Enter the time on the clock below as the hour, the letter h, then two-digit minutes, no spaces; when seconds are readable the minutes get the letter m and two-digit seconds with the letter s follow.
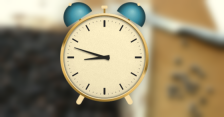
8h48
